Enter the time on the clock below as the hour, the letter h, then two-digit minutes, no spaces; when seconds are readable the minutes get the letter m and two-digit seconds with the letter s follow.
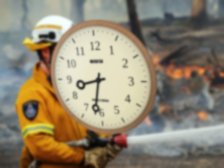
8h32
